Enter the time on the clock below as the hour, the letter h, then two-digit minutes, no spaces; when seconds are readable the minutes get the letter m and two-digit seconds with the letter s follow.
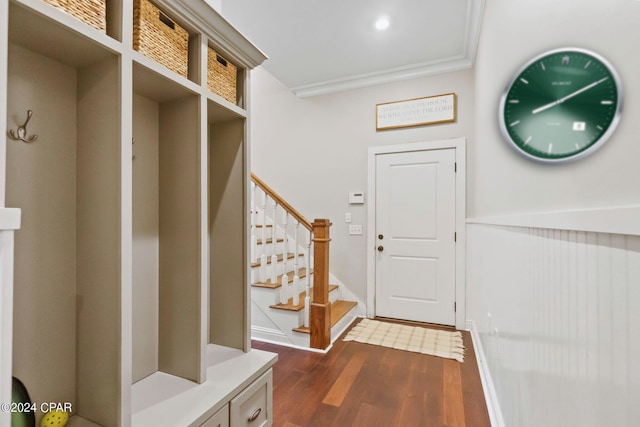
8h10
